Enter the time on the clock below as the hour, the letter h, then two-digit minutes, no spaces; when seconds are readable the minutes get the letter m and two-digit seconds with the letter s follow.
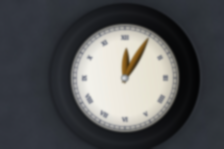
12h05
